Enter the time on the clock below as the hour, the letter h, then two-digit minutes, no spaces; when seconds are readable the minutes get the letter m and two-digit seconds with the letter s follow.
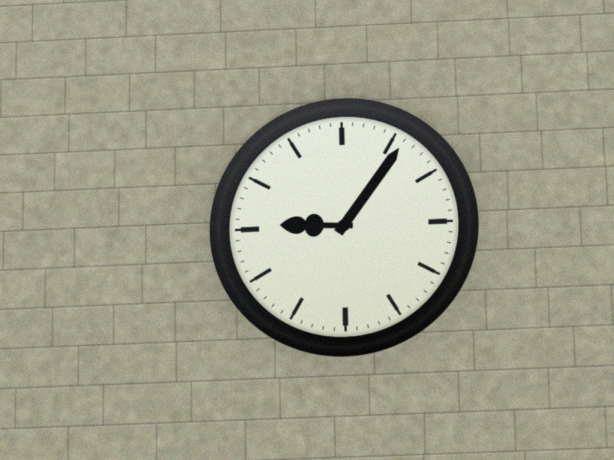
9h06
